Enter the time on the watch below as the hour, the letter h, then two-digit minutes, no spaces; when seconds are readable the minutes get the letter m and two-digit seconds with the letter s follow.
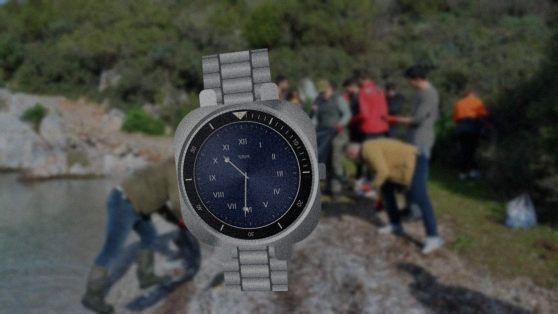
10h31
